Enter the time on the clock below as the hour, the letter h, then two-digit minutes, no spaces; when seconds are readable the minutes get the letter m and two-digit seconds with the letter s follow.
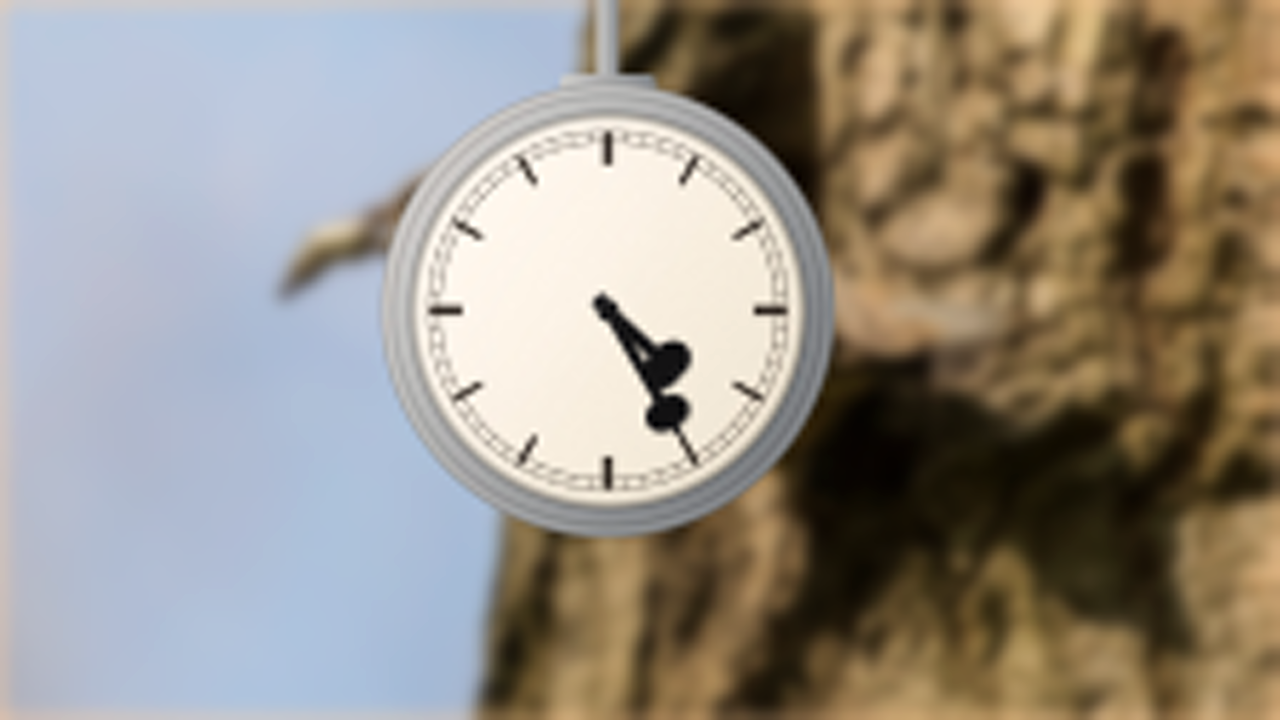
4h25
